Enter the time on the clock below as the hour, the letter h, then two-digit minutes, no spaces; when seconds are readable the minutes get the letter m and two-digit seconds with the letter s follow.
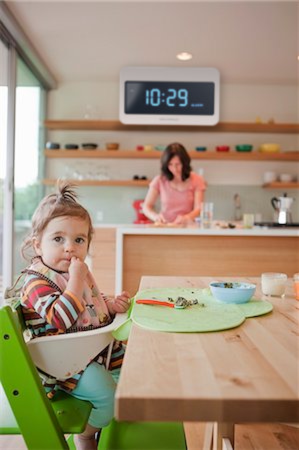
10h29
